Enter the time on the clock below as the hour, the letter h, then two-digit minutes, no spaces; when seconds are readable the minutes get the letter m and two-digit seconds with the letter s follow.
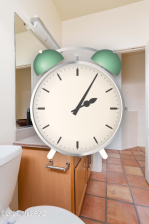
2h05
